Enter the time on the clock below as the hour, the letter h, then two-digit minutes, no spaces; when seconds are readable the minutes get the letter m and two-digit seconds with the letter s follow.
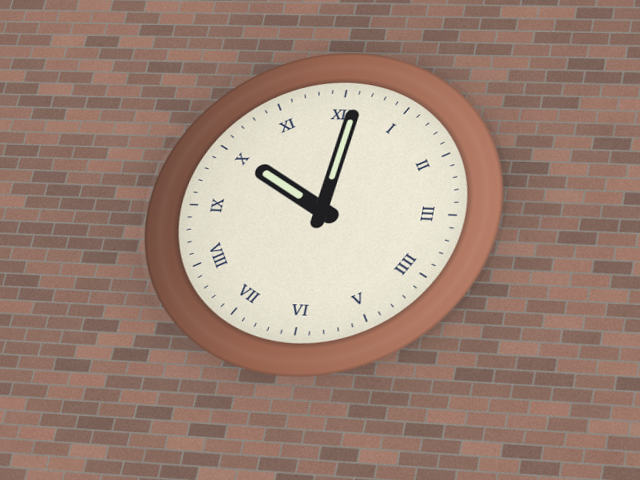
10h01
